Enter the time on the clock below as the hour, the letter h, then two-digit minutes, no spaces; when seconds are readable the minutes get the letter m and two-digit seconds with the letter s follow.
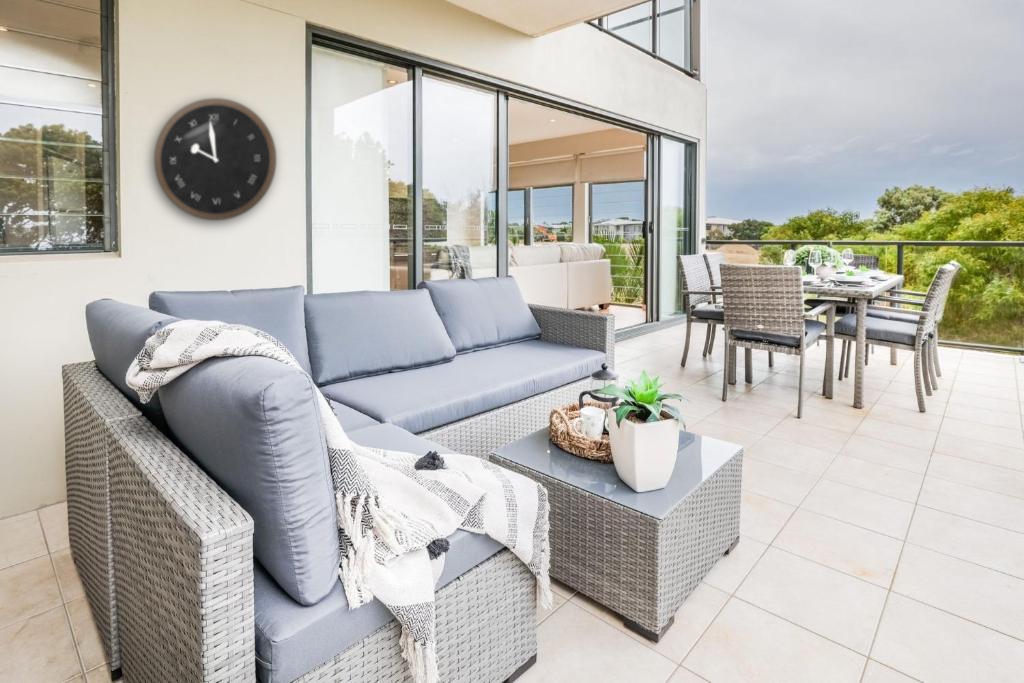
9h59
